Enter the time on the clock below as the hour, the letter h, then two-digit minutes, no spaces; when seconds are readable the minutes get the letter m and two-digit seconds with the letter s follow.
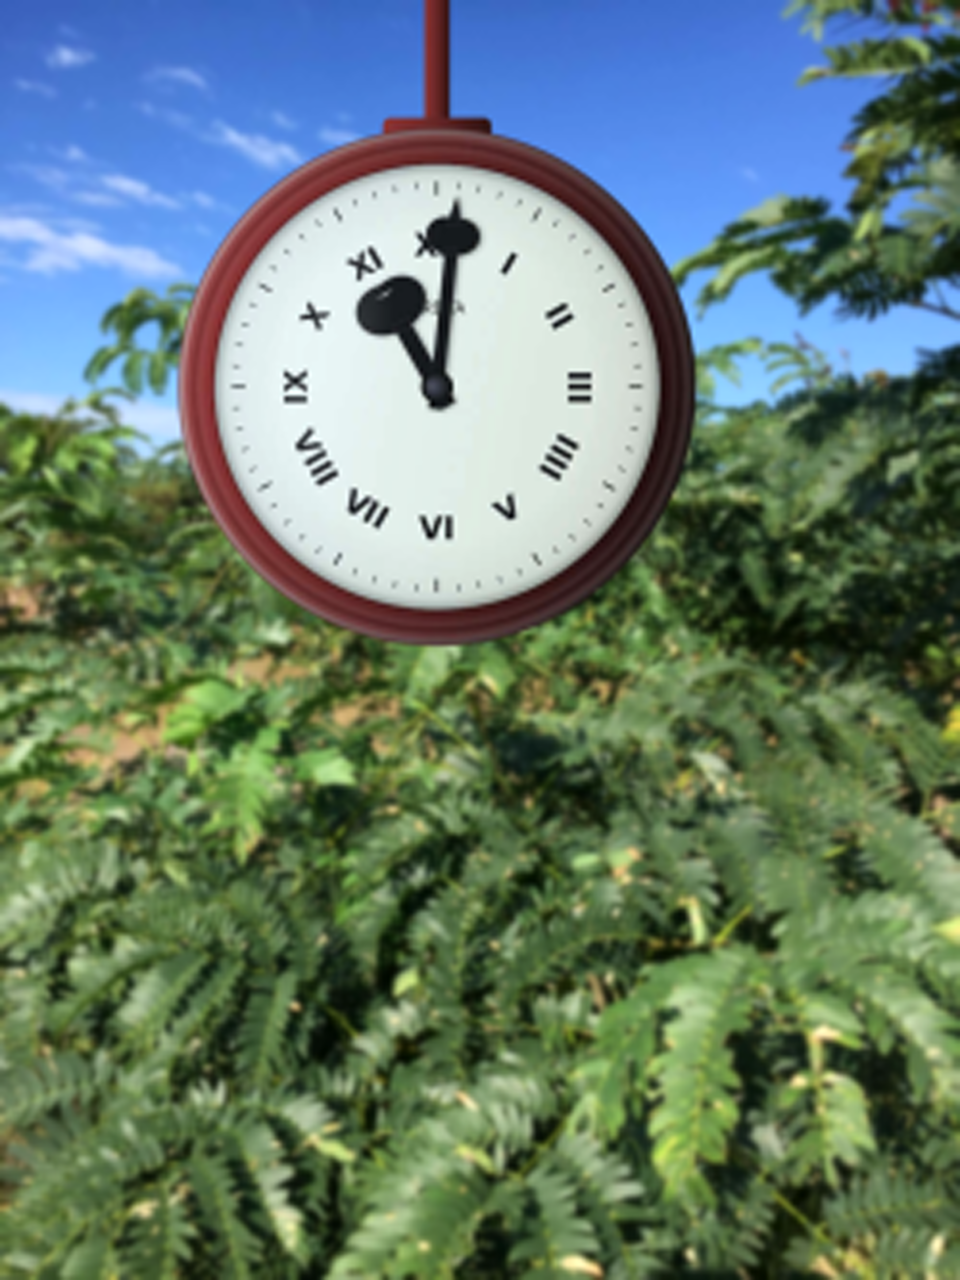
11h01
